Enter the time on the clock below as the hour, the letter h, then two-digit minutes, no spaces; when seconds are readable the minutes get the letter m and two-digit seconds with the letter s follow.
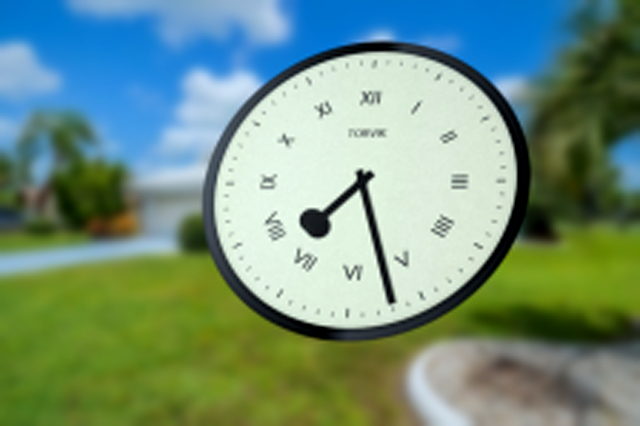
7h27
